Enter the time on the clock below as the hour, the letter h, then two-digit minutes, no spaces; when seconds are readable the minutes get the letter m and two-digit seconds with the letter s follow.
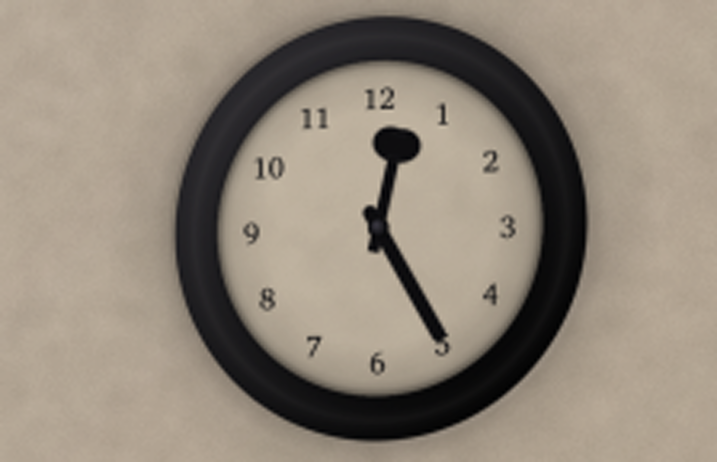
12h25
